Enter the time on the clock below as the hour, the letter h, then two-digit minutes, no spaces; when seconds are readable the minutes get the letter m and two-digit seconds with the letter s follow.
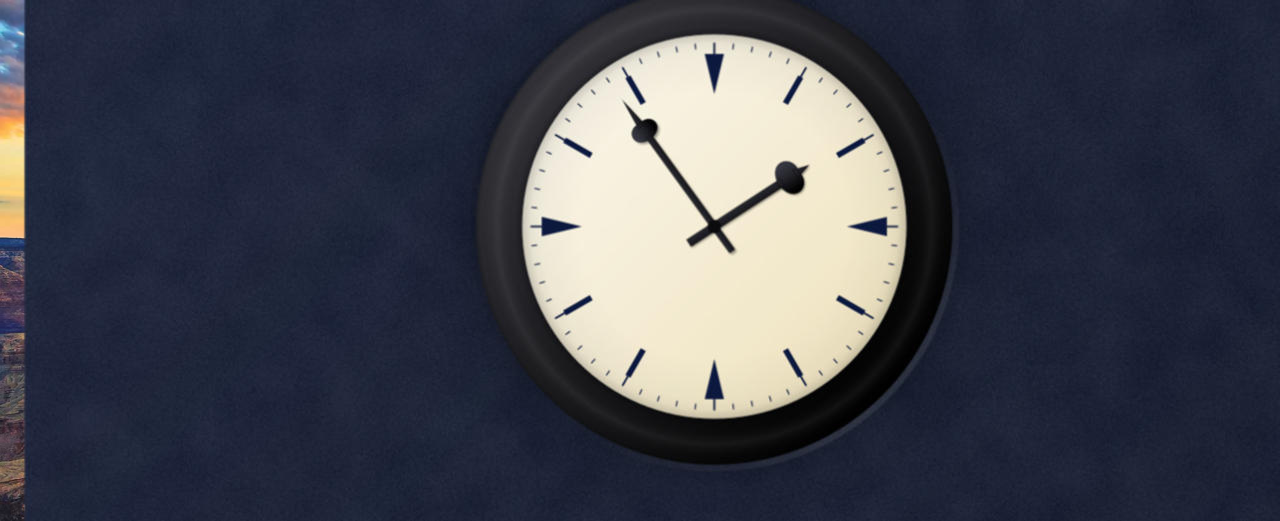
1h54
